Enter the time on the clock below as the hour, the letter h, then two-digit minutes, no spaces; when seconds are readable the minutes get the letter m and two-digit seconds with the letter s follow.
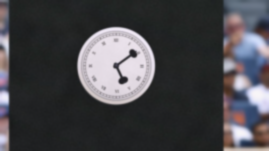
5h09
